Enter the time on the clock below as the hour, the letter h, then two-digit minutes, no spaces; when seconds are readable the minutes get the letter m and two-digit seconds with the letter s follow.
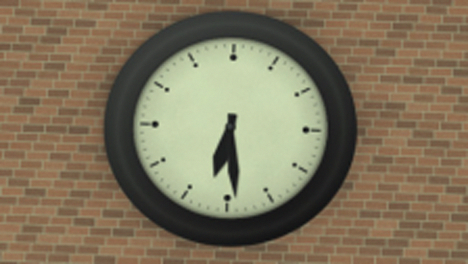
6h29
